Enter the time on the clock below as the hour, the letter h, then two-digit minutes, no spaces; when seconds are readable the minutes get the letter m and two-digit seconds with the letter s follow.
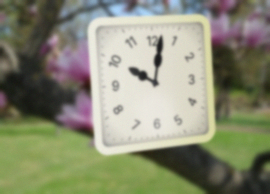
10h02
